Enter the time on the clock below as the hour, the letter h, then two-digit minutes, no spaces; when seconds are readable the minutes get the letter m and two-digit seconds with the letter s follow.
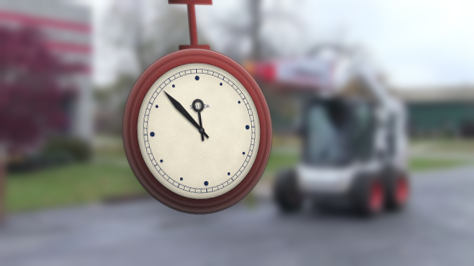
11h53
